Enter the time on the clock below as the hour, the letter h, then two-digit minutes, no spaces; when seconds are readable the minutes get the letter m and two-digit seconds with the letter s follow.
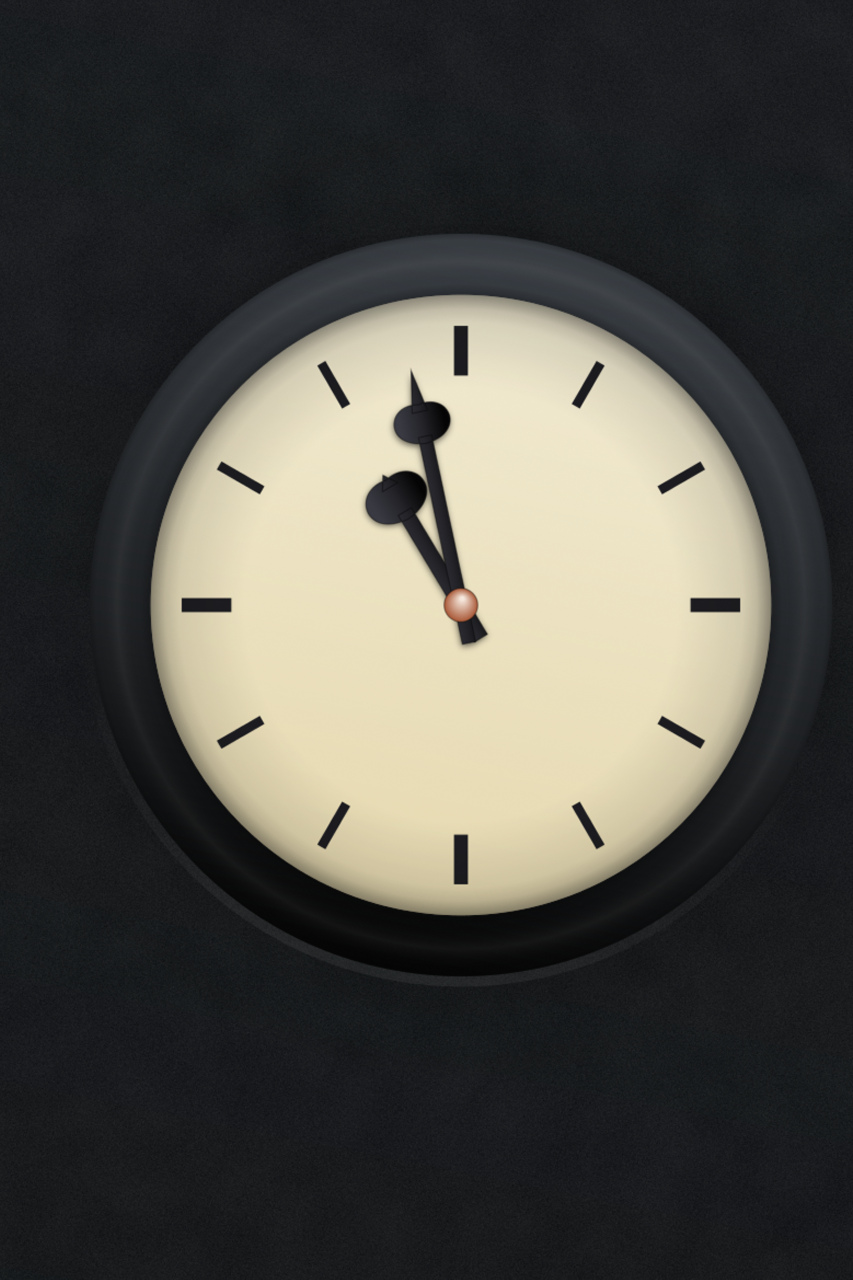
10h58
